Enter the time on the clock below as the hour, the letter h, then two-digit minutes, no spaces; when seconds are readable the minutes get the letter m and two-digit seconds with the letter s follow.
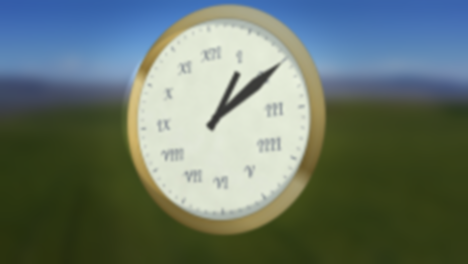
1h10
